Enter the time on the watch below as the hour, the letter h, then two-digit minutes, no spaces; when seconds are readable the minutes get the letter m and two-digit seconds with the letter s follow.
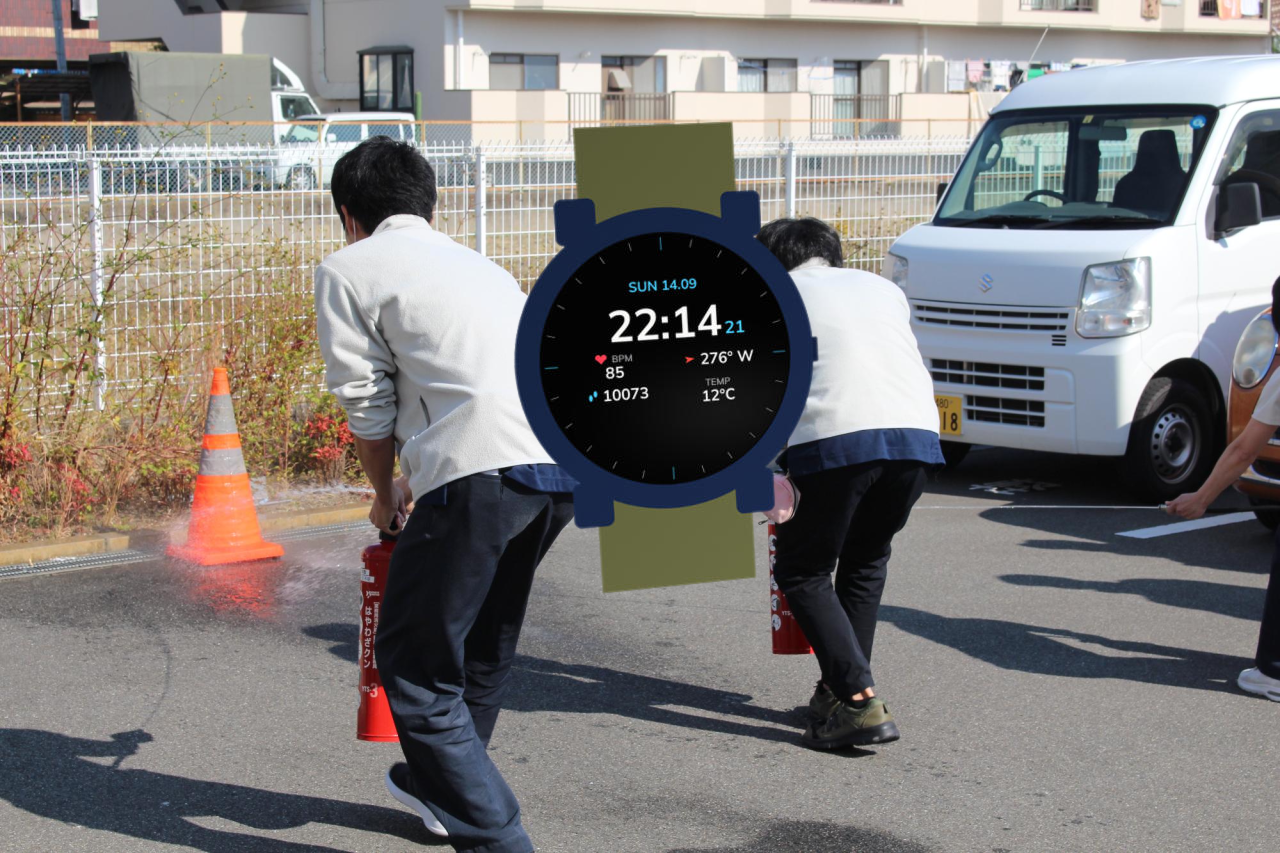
22h14m21s
